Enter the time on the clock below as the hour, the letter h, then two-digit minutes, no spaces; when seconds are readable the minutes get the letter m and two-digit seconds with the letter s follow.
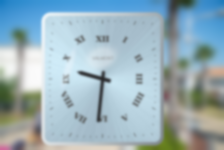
9h31
